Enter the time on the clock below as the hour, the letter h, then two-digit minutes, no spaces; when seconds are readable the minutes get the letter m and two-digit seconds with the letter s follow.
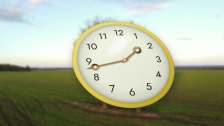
1h43
